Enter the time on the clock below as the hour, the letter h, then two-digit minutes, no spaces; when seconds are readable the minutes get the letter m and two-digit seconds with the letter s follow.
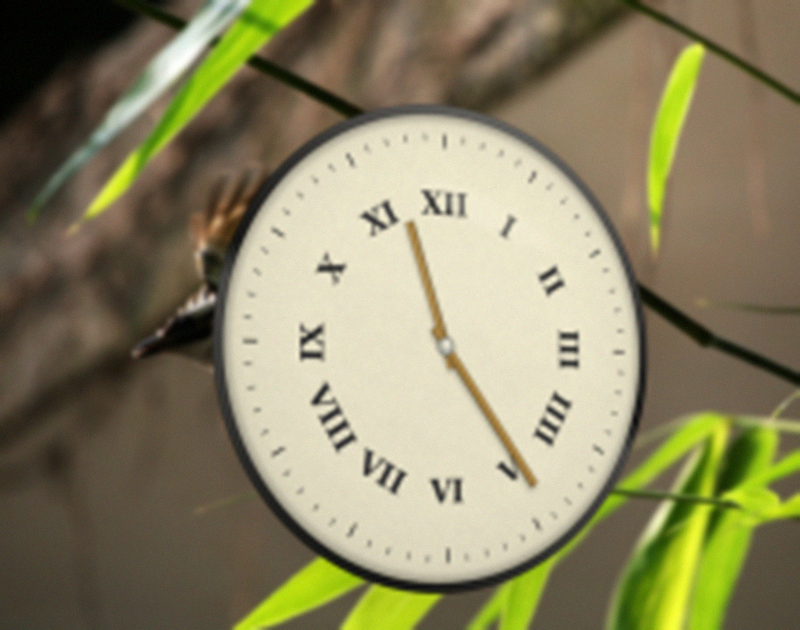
11h24
